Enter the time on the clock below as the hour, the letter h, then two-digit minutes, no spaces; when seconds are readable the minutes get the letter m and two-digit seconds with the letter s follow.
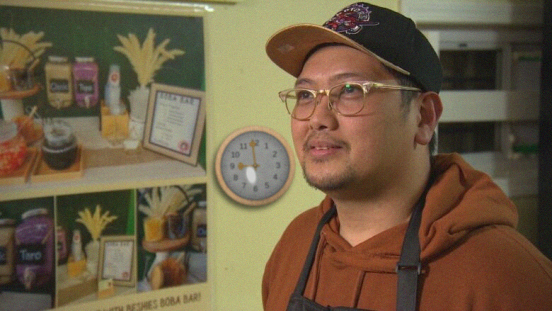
8h59
